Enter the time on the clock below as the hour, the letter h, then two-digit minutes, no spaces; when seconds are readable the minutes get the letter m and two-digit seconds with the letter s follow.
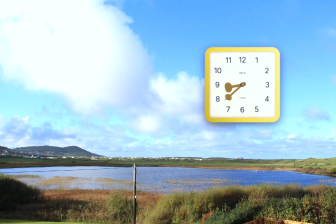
8h38
